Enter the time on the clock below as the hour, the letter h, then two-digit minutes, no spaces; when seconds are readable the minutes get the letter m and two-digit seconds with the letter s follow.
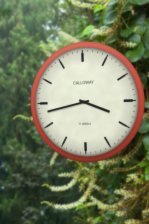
3h43
